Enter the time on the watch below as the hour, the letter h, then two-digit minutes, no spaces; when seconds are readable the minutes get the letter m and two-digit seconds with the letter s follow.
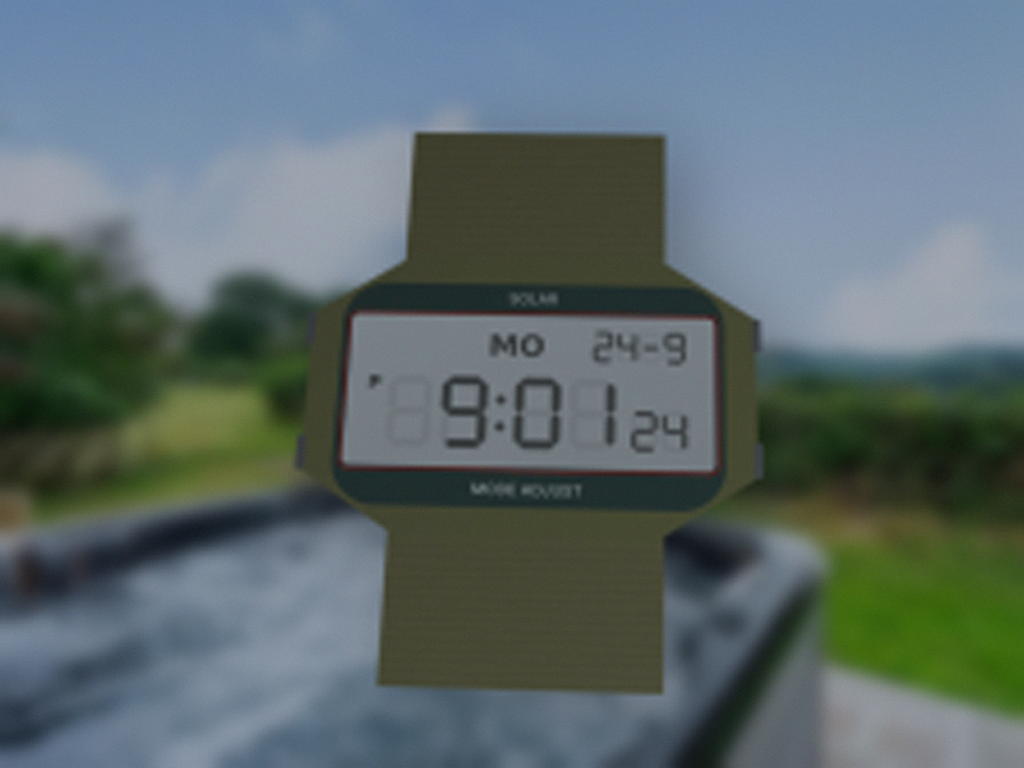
9h01m24s
